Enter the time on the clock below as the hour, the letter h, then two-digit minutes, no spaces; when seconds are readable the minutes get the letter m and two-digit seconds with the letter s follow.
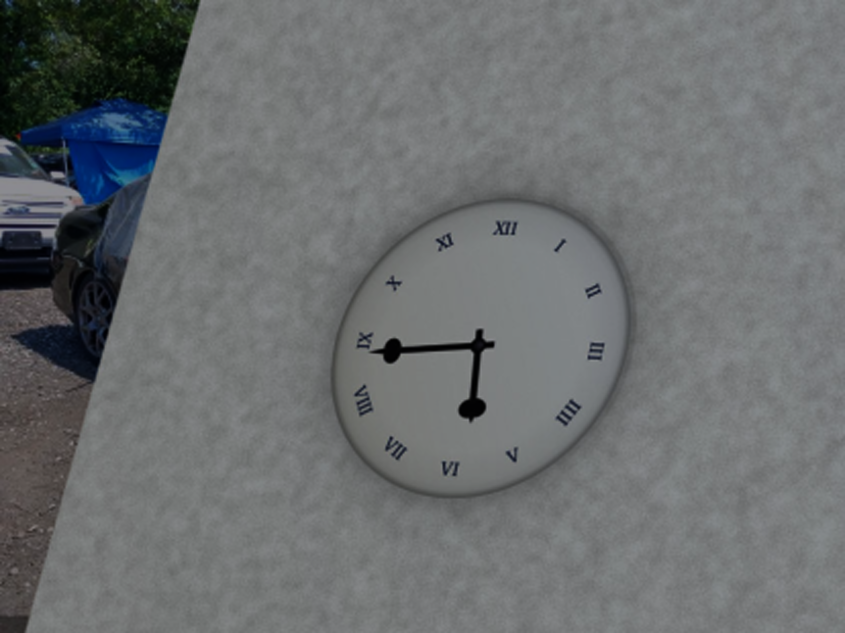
5h44
